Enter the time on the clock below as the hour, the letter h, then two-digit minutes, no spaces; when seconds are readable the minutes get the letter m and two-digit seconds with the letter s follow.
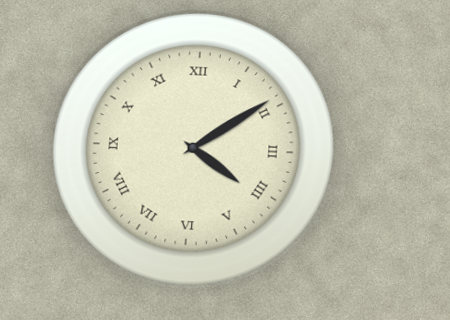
4h09
